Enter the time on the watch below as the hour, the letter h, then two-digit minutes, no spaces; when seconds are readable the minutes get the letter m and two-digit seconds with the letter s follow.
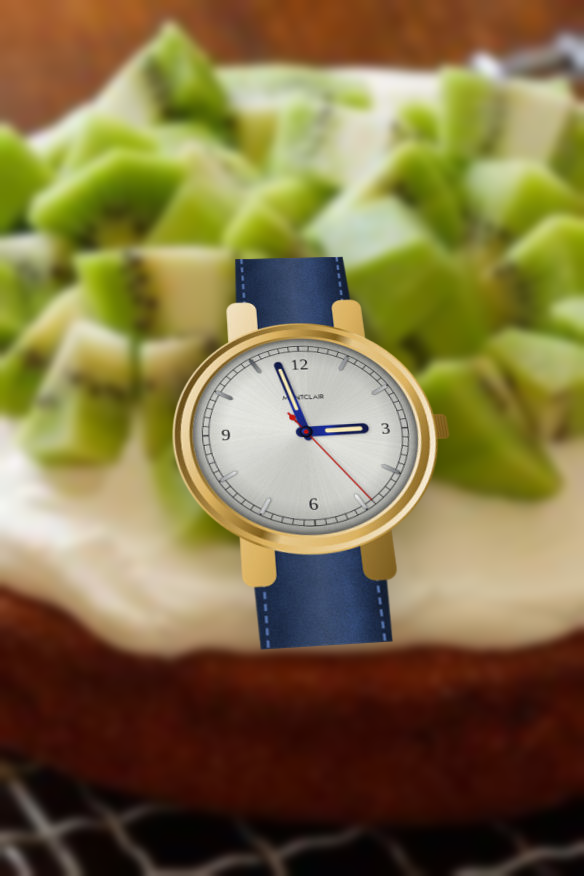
2h57m24s
